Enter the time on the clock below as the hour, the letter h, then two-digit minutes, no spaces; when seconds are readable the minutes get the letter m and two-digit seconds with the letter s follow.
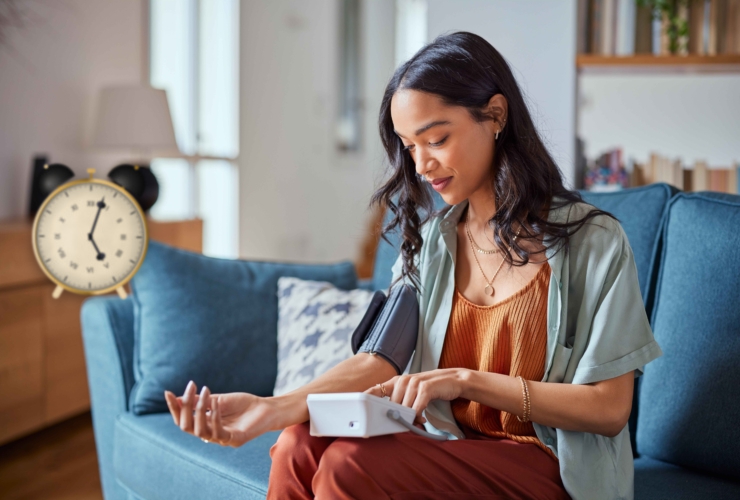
5h03
